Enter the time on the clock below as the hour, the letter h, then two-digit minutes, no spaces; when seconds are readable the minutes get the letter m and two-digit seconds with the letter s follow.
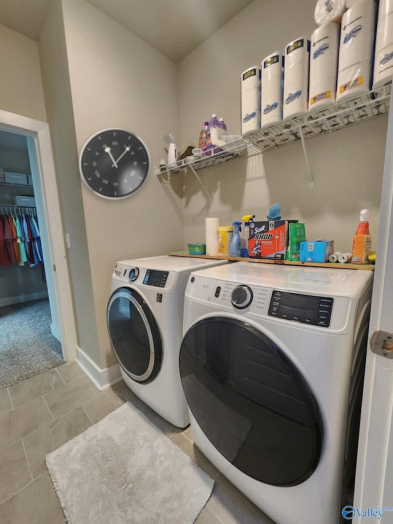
11h07
